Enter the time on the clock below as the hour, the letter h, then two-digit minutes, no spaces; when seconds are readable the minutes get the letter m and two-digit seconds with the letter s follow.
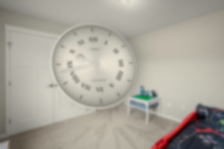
9h43
